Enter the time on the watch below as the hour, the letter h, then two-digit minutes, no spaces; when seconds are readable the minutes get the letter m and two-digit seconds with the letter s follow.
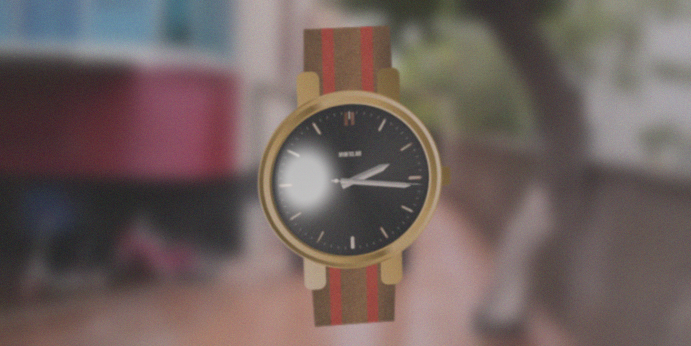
2h16m16s
